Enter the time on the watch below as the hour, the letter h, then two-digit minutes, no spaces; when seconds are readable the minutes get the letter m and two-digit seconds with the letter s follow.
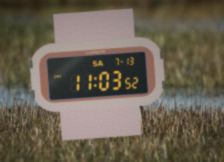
11h03m52s
